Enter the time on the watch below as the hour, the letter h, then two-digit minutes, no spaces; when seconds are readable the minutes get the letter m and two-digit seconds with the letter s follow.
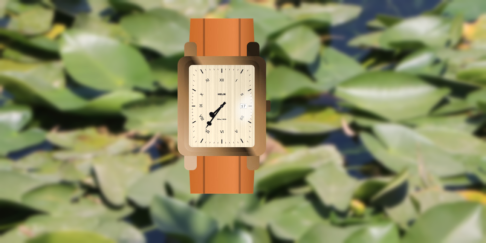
7h36
